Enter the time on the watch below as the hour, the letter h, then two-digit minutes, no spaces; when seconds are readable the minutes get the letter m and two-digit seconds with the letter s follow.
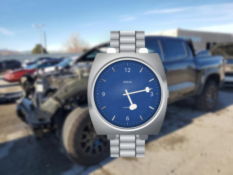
5h13
